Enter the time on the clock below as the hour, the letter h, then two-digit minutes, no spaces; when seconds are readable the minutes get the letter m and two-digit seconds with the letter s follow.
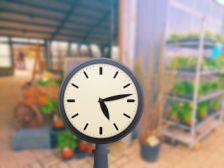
5h13
